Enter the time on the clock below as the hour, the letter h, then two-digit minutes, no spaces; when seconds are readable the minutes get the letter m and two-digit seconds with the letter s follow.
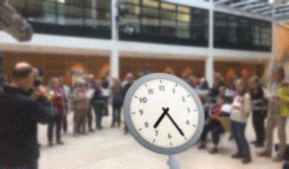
7h25
